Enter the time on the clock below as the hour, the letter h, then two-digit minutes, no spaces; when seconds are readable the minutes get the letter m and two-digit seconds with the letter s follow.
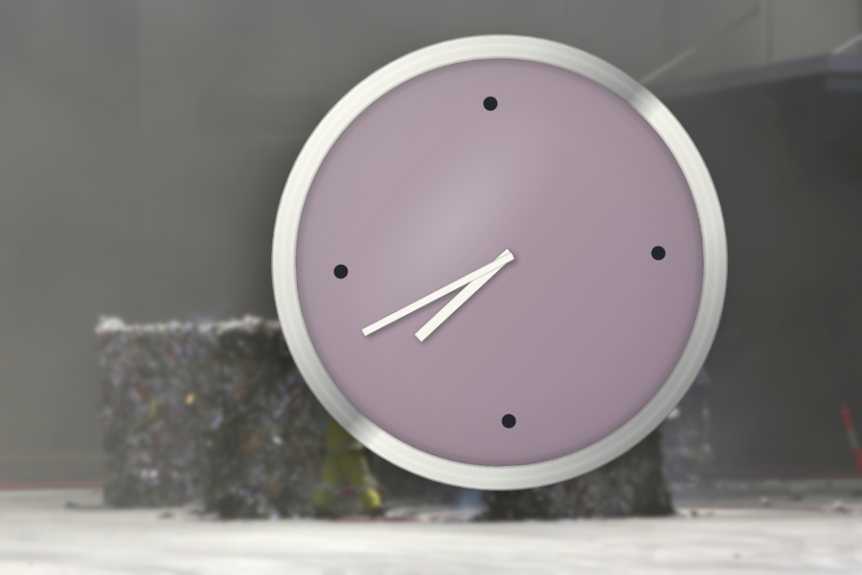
7h41
